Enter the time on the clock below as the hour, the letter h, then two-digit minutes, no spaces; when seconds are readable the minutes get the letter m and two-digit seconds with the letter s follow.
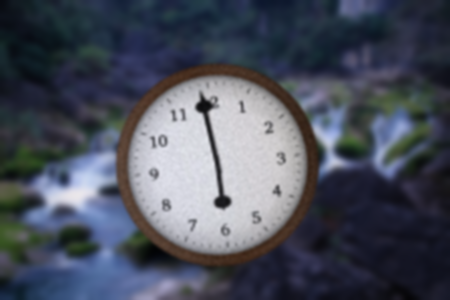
5h59
